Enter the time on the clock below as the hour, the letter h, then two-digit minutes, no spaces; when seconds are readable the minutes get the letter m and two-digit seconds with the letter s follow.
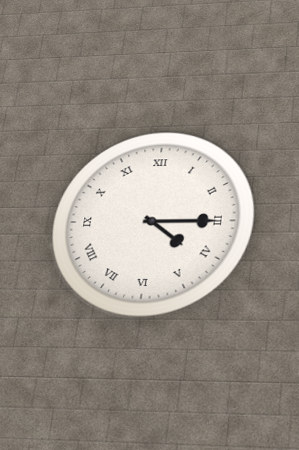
4h15
